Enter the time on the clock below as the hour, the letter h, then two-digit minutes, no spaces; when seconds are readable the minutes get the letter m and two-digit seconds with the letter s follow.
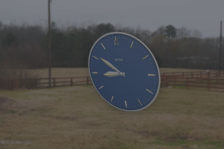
8h51
